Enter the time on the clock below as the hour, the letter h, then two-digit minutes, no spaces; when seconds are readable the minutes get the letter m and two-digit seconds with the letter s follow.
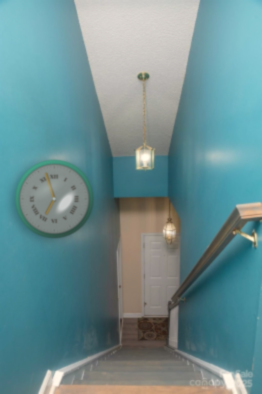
6h57
